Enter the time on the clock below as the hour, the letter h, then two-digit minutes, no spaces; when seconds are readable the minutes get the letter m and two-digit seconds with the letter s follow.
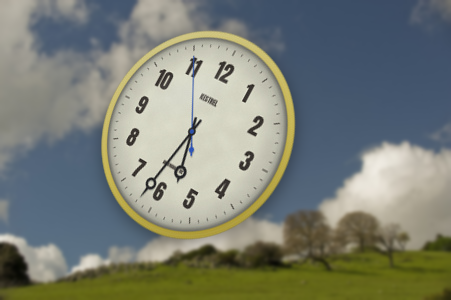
5h31m55s
